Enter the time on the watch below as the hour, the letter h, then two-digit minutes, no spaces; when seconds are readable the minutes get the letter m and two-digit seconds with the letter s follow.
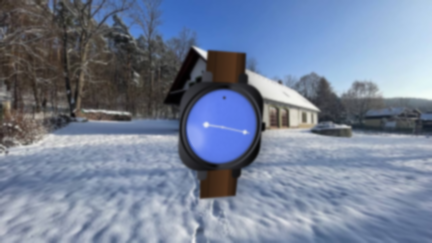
9h17
